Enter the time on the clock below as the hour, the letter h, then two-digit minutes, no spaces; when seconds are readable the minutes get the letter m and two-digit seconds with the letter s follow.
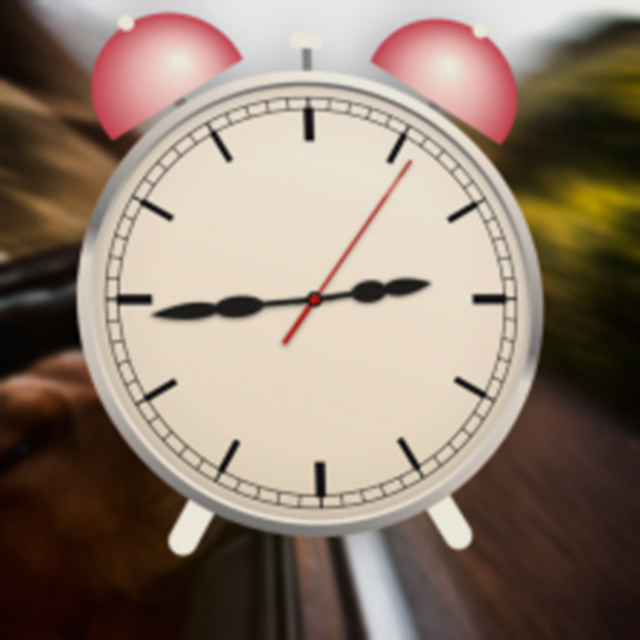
2h44m06s
